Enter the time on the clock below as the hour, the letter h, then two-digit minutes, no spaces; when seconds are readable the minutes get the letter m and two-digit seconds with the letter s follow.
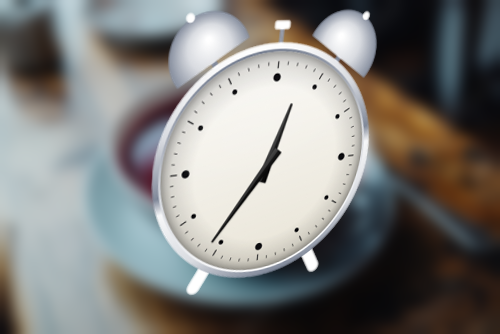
12h36
